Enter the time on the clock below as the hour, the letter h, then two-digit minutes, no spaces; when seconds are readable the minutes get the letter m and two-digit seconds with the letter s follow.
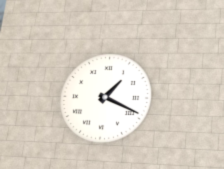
1h19
